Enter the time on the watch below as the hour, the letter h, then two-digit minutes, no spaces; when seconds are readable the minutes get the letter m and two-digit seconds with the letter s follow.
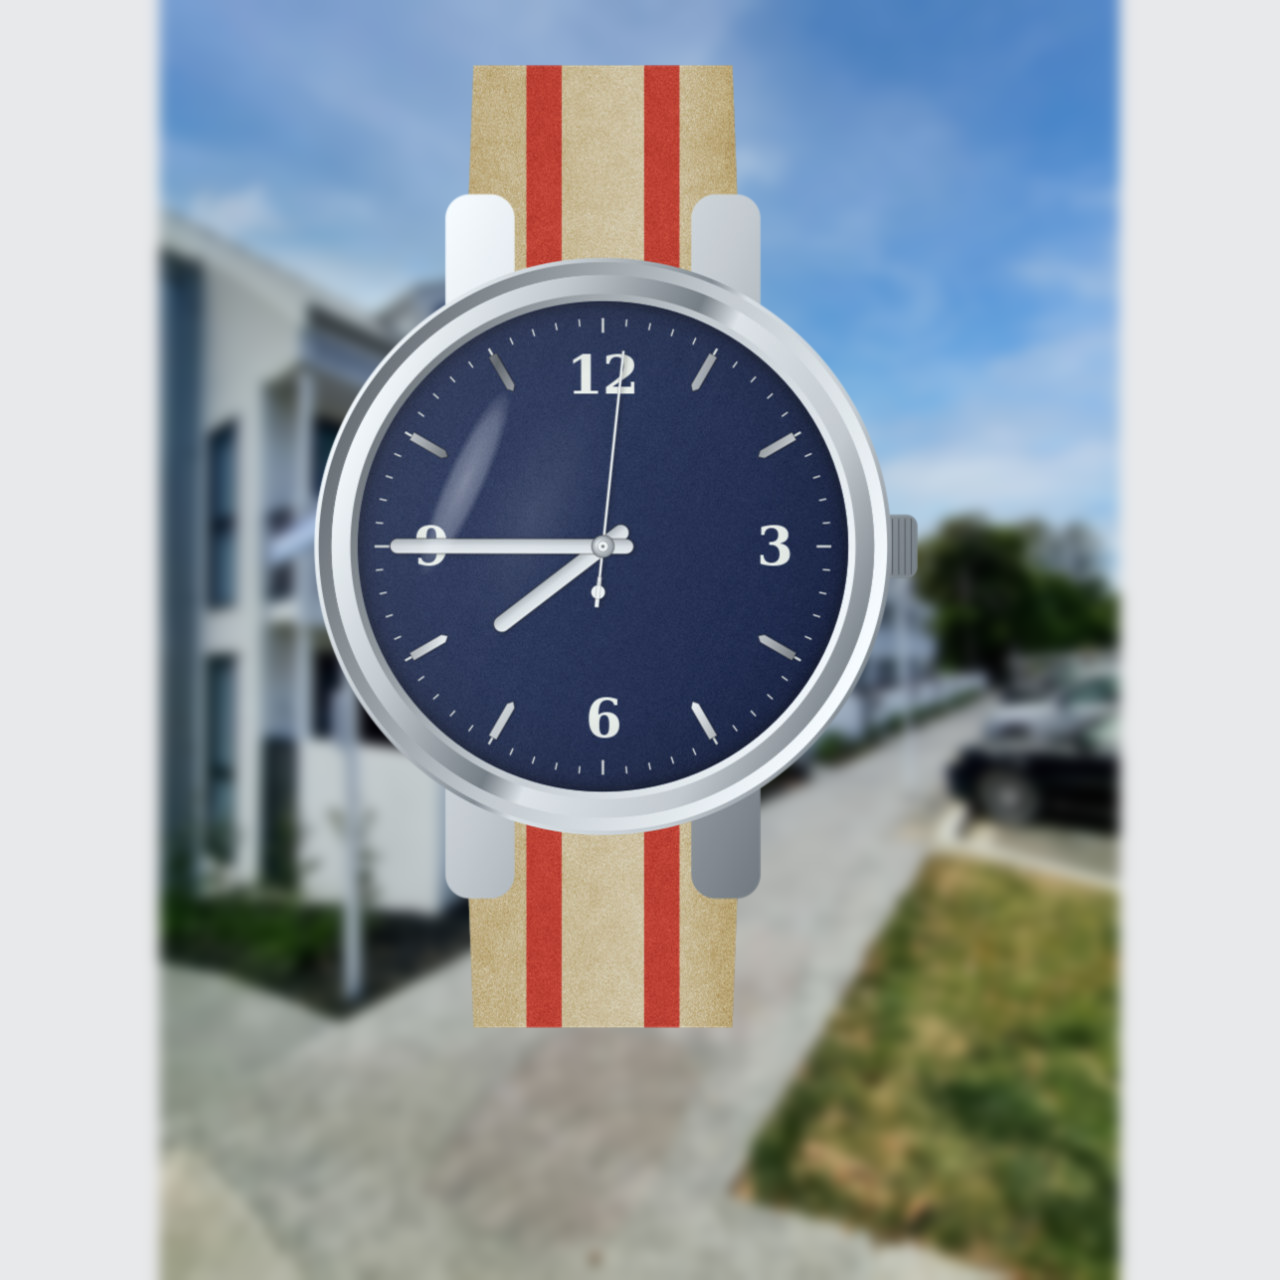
7h45m01s
